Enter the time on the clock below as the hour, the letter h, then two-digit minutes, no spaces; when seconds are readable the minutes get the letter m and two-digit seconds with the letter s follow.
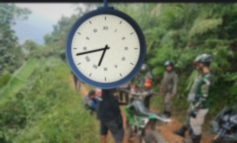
6h43
